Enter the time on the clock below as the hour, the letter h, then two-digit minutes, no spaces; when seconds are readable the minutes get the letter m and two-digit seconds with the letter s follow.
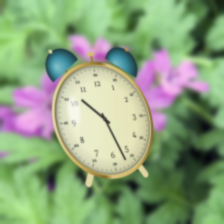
10h27
